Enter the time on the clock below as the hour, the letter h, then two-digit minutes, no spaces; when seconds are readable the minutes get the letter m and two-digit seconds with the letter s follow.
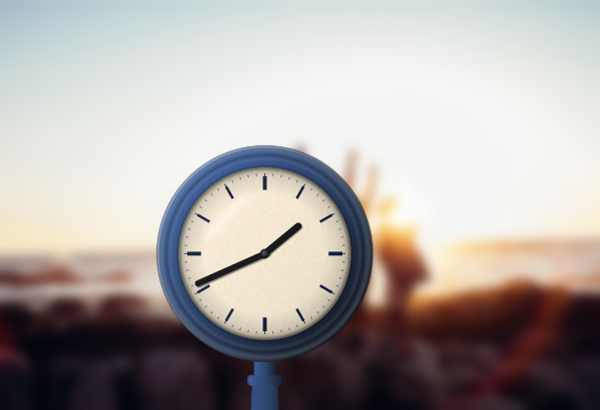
1h41
